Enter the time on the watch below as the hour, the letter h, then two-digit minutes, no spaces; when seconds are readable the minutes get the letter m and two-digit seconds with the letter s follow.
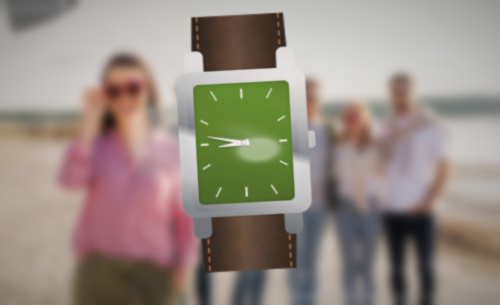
8h47
